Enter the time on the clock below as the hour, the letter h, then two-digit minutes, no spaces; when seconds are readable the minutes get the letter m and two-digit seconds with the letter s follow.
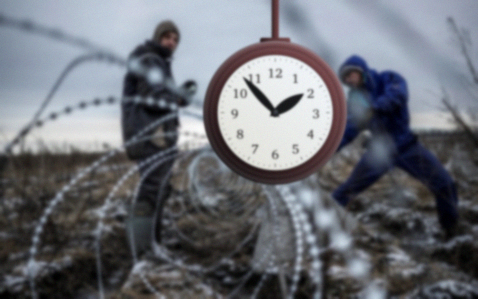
1h53
